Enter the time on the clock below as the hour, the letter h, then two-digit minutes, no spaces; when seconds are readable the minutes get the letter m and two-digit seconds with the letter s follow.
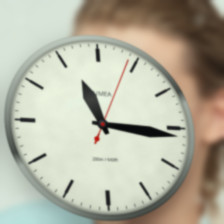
11h16m04s
